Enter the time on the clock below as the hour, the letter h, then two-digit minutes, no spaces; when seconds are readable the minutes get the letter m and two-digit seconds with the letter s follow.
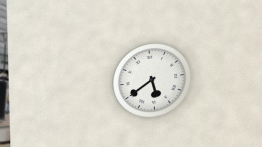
5h40
